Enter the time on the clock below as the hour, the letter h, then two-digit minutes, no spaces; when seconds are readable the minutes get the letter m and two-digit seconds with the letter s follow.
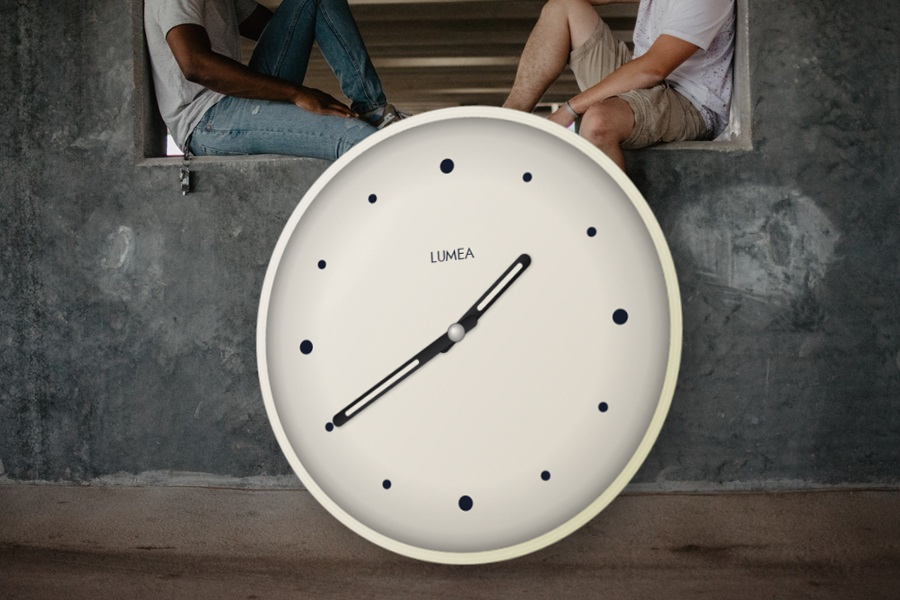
1h40
